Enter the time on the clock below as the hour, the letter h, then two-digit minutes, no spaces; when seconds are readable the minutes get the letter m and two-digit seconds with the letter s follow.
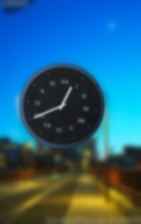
12h40
